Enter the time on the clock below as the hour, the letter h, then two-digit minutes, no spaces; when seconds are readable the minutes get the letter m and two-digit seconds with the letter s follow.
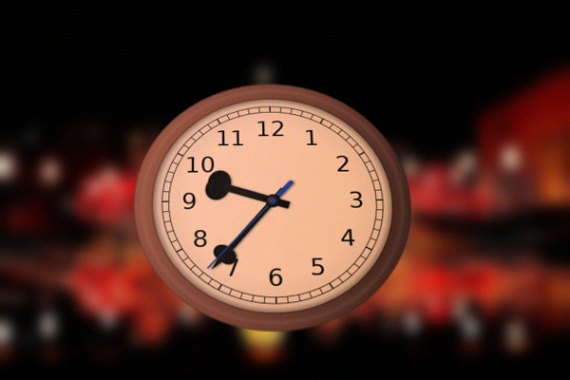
9h36m37s
